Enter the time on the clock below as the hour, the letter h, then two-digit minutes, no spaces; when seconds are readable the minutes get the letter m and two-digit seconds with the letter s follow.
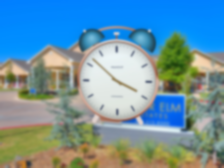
3h52
